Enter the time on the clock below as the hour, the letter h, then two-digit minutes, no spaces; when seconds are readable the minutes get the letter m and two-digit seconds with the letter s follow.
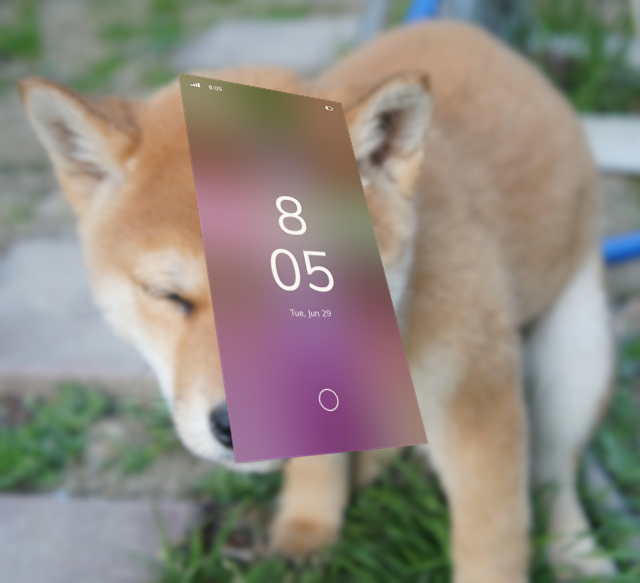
8h05
